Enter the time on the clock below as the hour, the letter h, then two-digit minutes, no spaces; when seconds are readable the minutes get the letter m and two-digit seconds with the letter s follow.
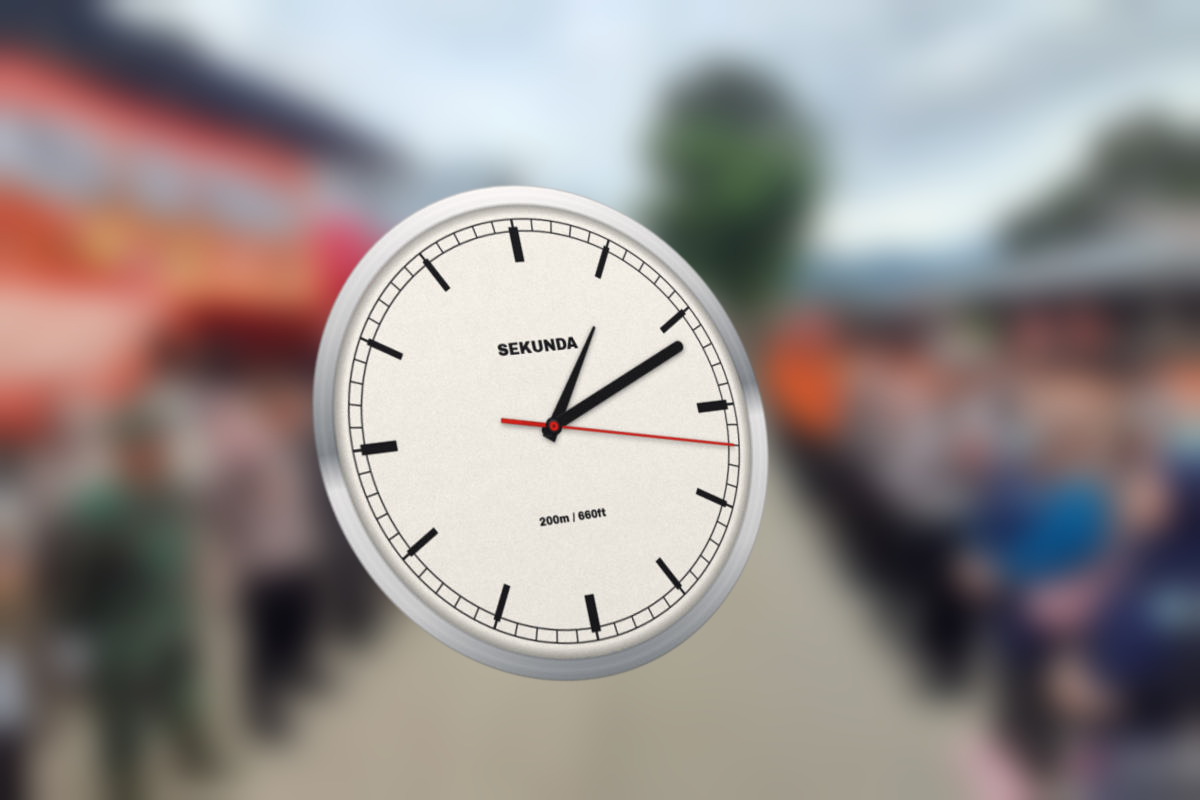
1h11m17s
